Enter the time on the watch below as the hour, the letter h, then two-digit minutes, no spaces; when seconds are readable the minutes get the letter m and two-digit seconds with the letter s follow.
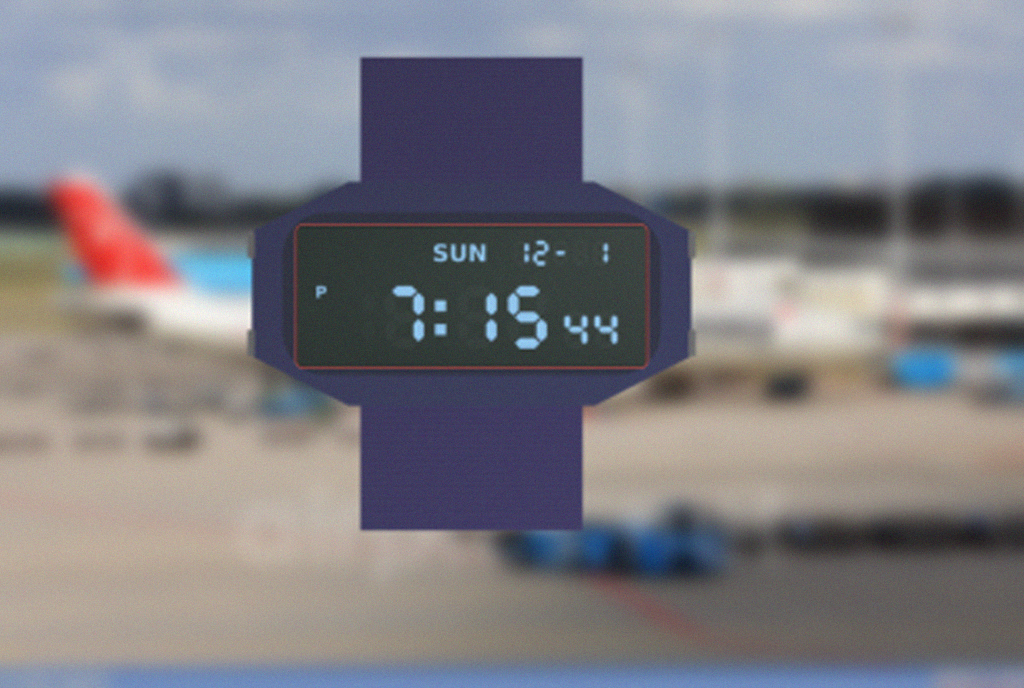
7h15m44s
